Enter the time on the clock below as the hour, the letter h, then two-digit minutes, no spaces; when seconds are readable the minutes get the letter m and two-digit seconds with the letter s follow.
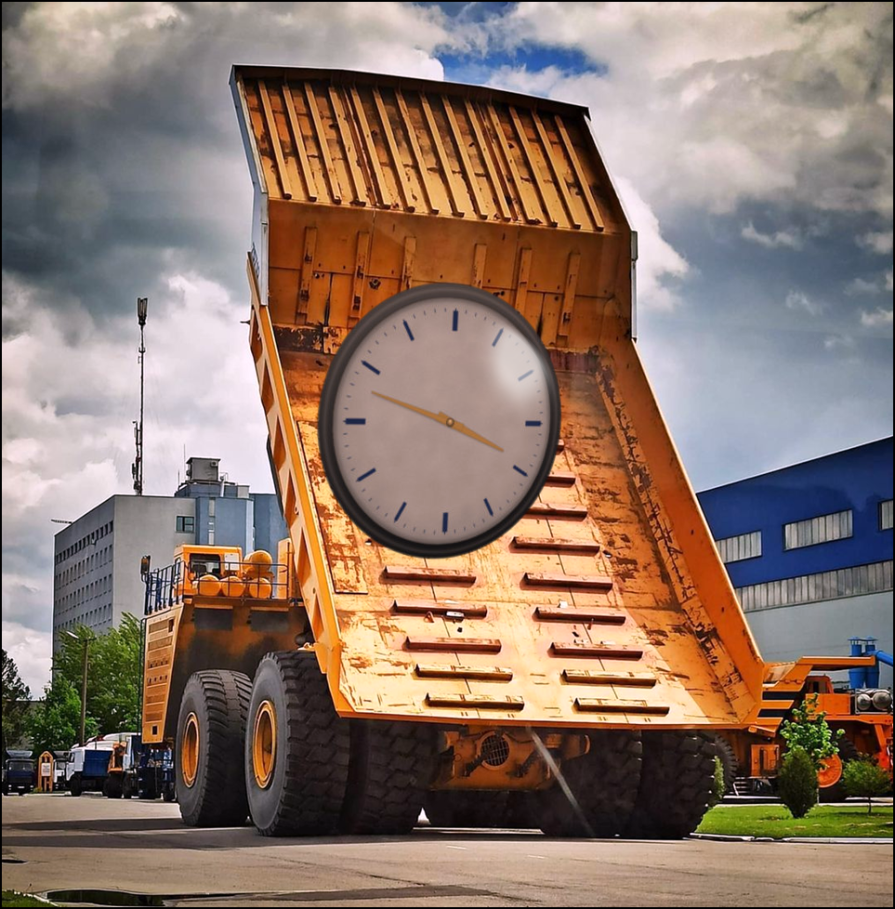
3h48
